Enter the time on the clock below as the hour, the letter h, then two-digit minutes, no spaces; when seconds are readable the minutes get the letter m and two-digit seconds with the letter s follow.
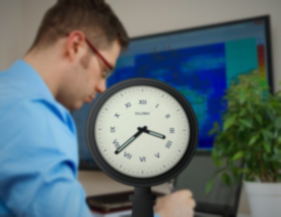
3h38
